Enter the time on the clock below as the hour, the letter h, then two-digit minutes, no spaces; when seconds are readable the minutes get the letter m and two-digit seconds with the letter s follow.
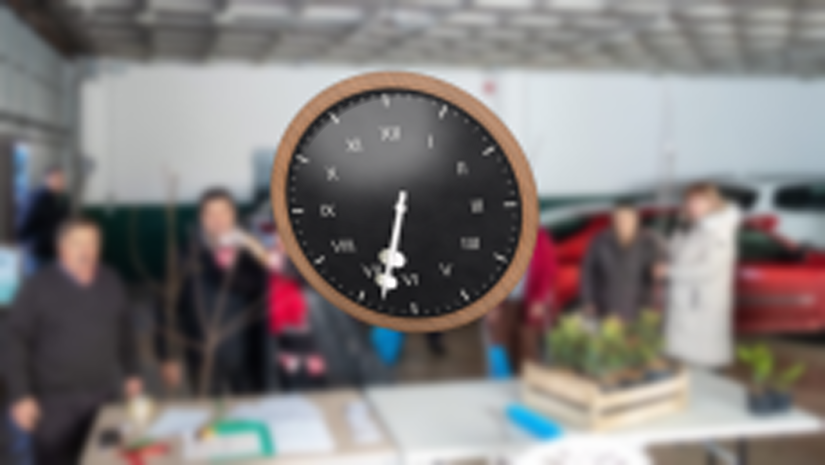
6h33
